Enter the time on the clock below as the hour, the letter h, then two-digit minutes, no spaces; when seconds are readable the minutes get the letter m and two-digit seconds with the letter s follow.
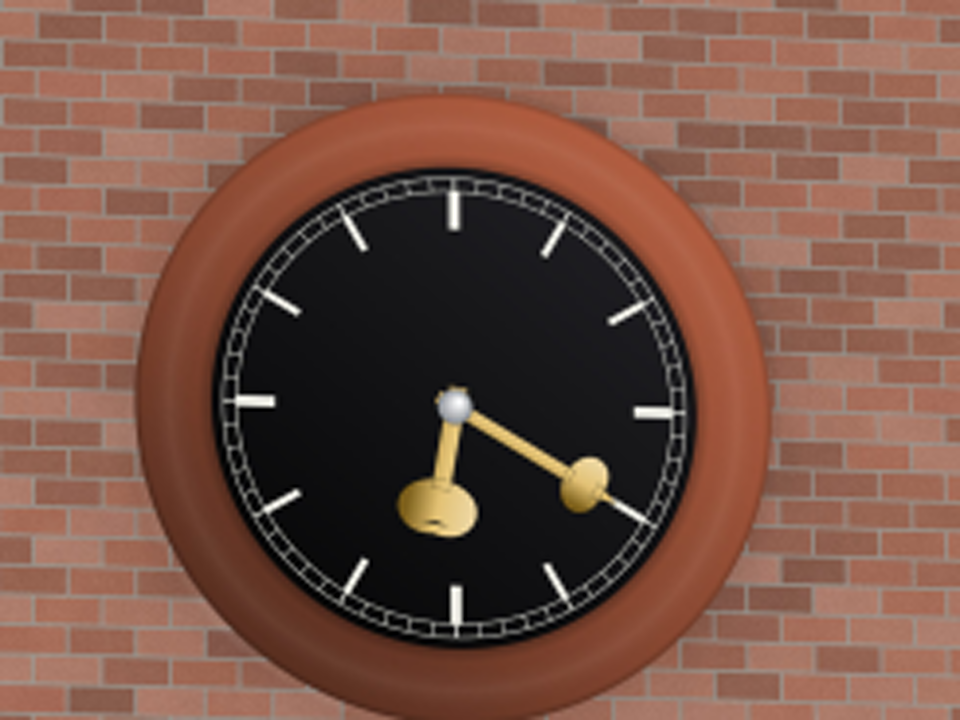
6h20
